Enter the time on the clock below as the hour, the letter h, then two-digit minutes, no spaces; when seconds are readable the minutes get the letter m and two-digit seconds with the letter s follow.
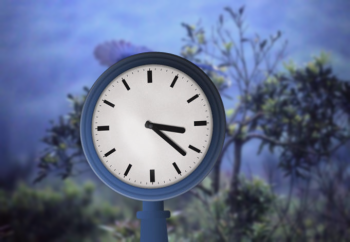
3h22
